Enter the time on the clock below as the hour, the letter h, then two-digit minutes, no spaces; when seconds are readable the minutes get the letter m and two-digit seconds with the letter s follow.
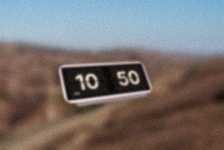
10h50
